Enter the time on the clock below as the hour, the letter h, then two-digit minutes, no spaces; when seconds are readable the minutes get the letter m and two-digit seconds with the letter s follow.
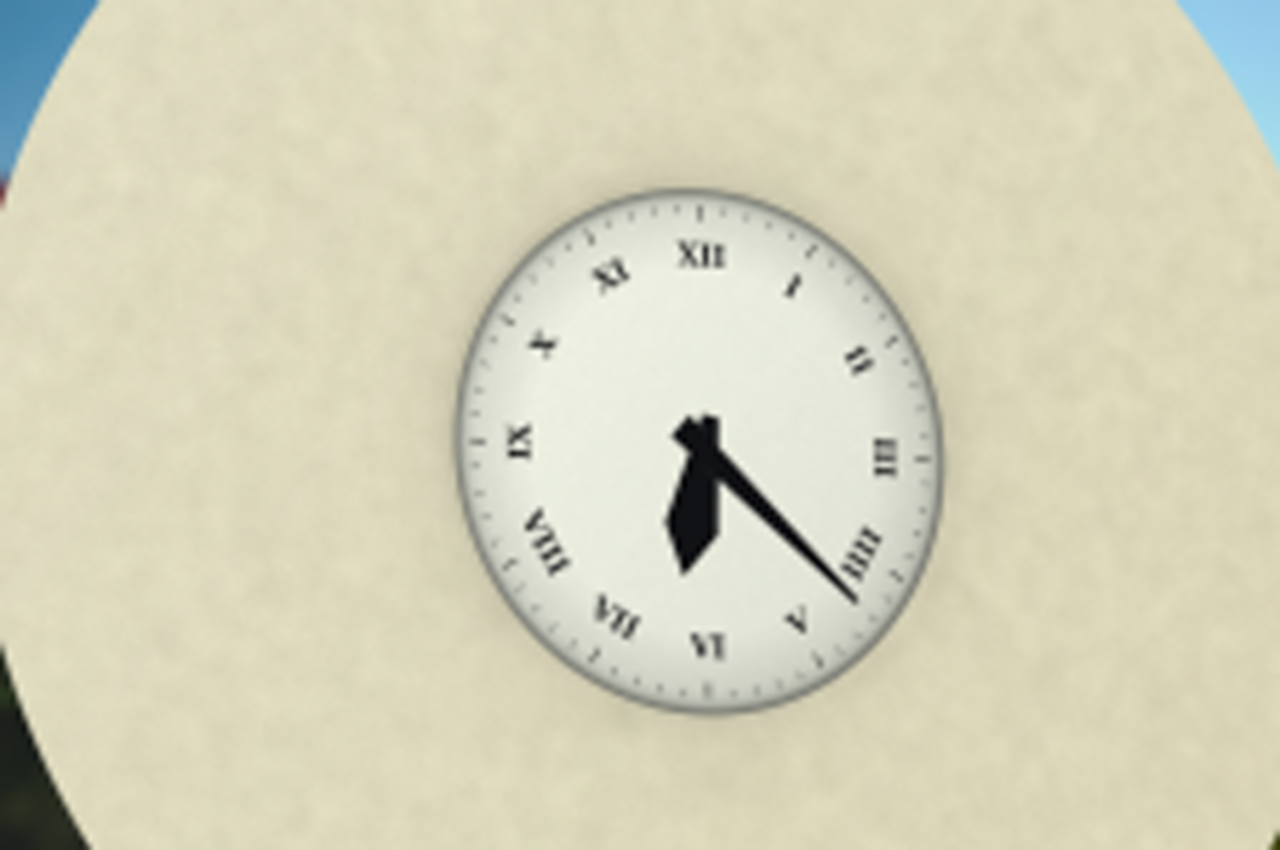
6h22
